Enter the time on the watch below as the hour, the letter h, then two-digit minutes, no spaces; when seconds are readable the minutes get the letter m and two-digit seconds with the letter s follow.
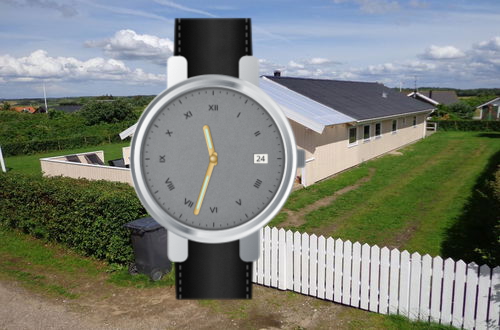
11h33
